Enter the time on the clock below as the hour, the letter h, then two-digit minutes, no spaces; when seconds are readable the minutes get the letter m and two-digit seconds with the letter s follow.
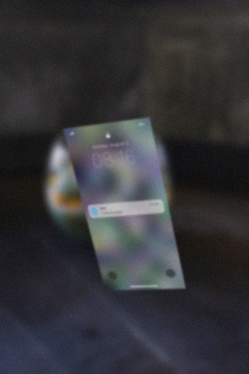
8h16
